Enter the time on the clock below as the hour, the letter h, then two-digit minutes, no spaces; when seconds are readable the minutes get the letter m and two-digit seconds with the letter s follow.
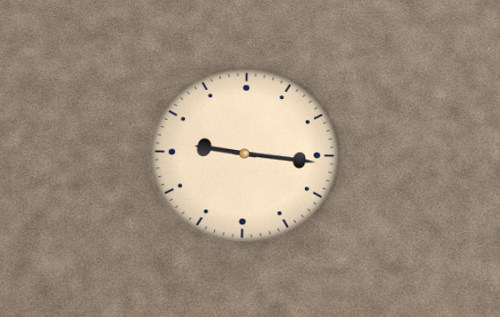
9h16
